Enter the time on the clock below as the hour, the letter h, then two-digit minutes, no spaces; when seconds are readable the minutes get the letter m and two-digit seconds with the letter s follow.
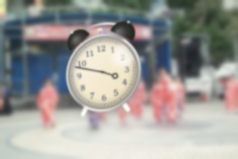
3h48
